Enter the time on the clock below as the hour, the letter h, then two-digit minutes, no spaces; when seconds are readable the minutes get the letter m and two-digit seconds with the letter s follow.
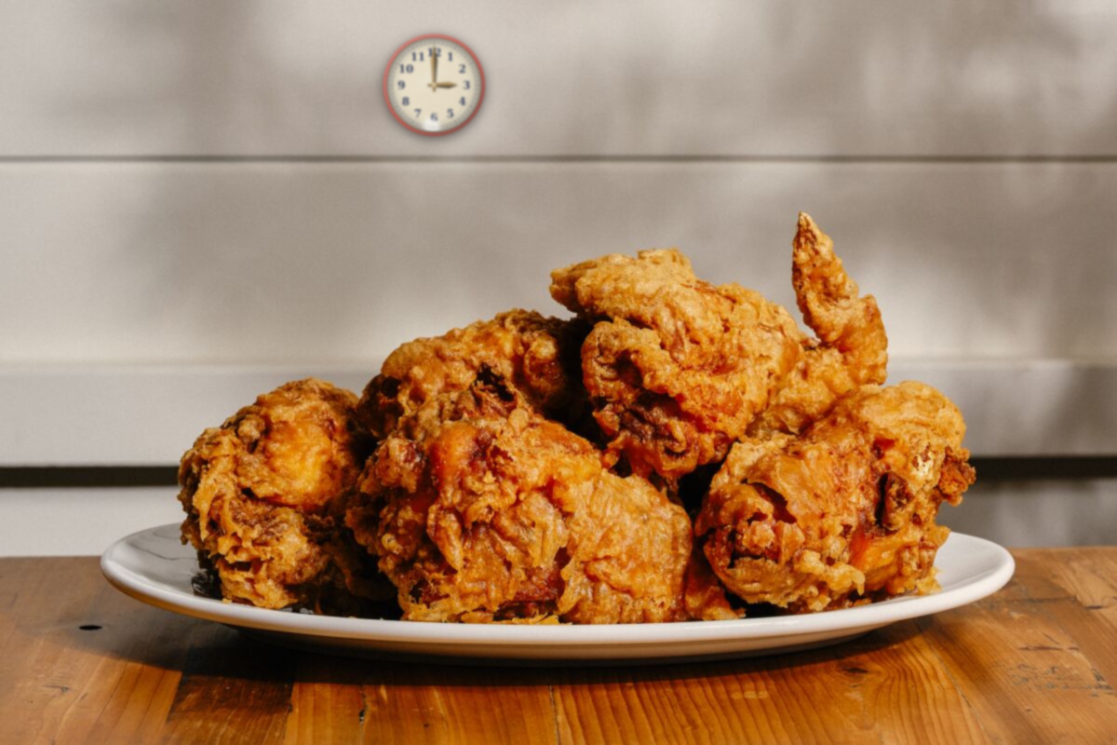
3h00
